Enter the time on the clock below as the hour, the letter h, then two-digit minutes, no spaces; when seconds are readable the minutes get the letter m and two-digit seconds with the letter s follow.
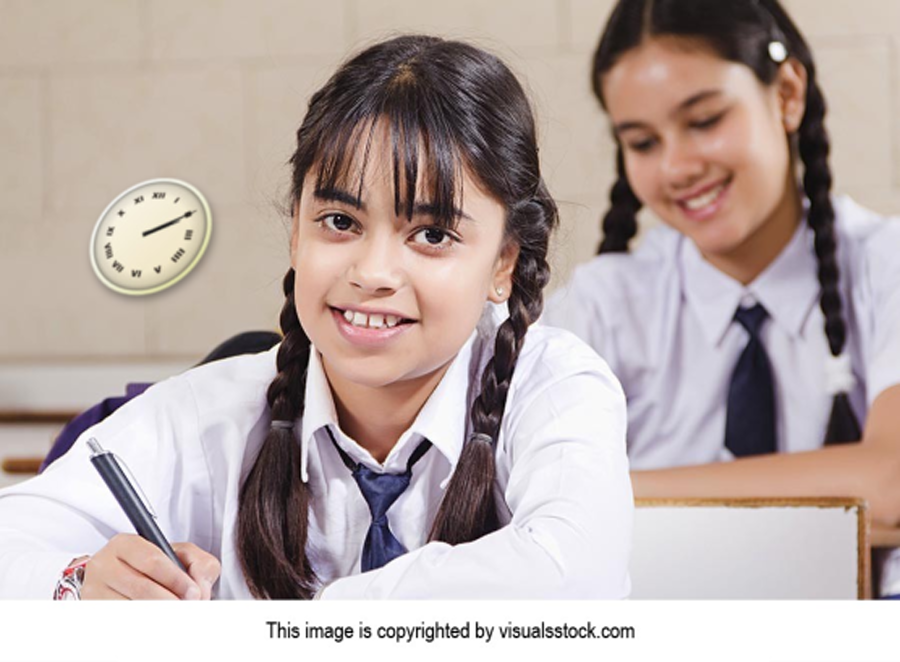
2h10
